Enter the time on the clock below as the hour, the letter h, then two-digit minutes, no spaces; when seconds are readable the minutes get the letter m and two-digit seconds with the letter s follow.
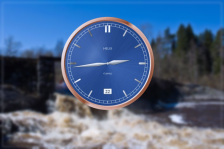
2h44
